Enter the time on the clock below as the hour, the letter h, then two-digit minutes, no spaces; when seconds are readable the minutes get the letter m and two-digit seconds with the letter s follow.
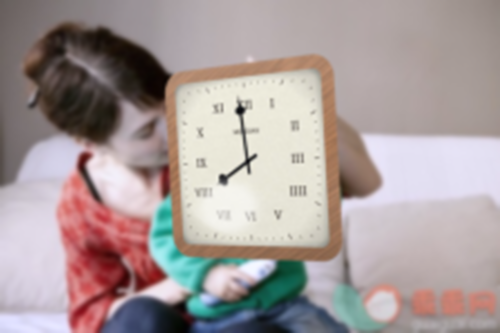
7h59
